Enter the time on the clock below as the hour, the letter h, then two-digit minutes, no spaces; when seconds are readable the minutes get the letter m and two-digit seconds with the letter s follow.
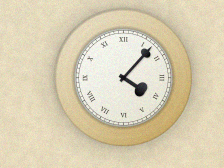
4h07
